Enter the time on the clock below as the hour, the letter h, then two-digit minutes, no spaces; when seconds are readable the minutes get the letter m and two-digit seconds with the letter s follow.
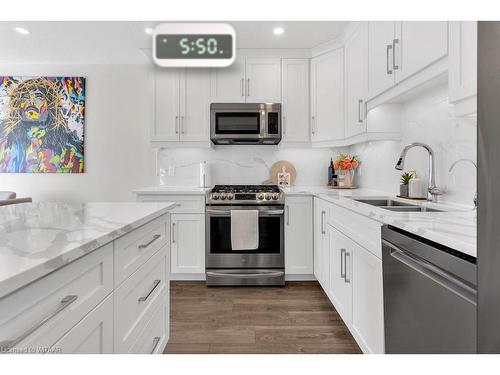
5h50
